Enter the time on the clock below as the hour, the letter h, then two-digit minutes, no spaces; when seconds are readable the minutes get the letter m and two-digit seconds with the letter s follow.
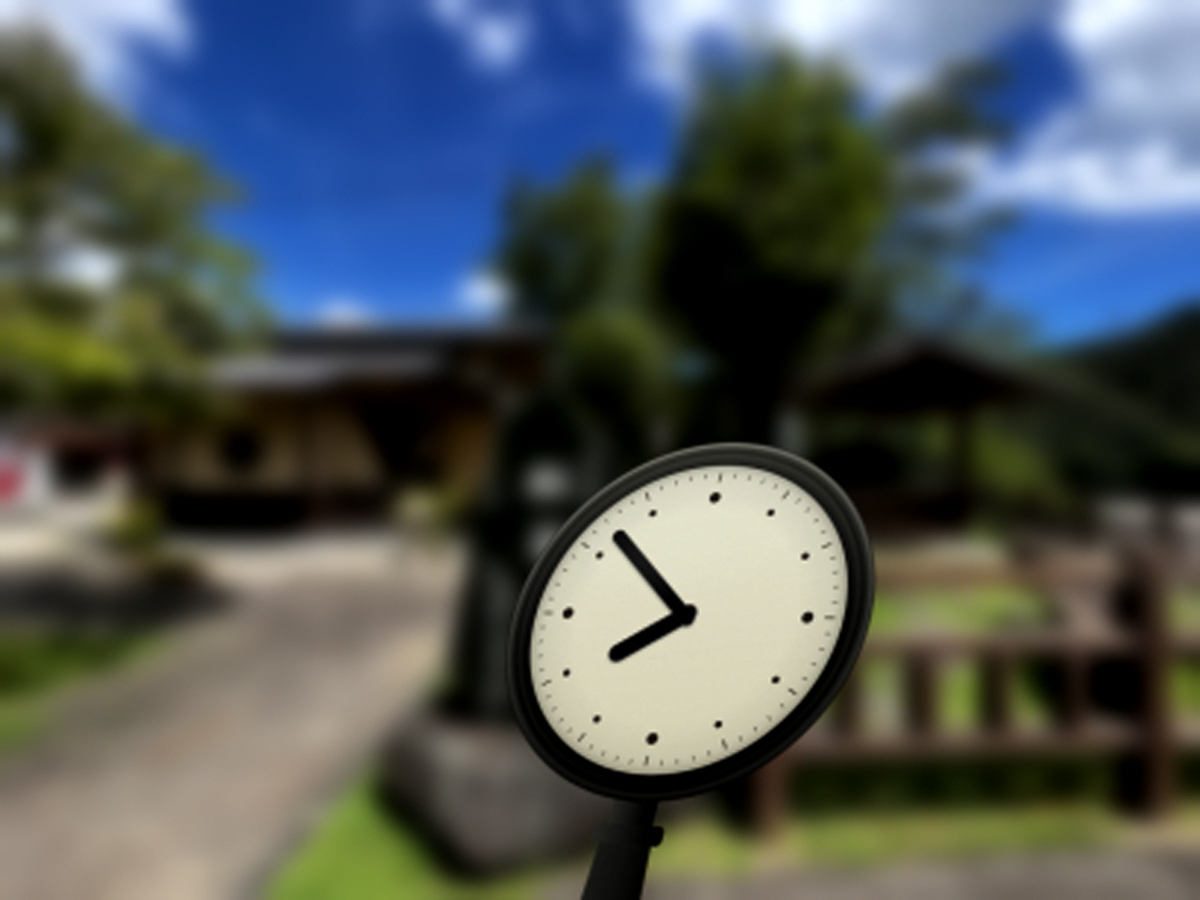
7h52
